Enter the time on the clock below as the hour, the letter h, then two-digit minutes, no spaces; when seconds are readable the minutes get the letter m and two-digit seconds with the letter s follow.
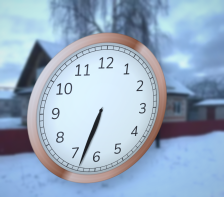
6h33
